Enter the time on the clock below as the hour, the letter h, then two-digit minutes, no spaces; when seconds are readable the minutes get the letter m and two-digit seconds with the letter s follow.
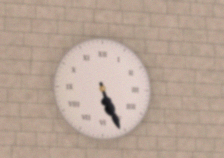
5h26
